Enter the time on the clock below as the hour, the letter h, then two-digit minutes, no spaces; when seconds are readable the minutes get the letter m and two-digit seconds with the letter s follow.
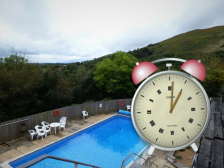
1h01
